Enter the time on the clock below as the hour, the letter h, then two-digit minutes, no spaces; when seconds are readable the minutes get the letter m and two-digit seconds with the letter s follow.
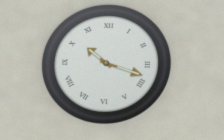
10h18
